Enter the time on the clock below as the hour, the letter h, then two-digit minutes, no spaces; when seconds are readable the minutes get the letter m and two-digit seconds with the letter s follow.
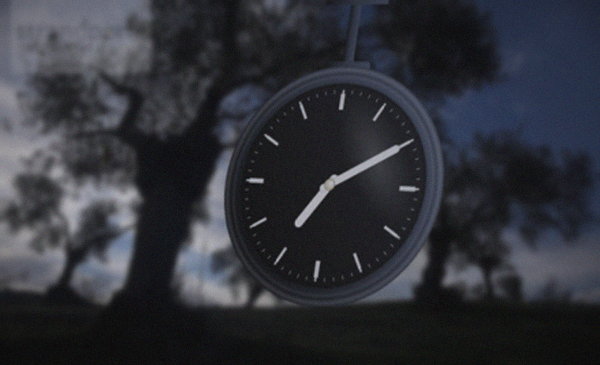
7h10
